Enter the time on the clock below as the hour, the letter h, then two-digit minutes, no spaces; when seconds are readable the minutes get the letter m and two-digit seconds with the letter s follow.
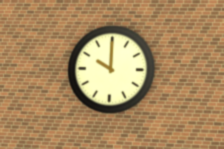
10h00
